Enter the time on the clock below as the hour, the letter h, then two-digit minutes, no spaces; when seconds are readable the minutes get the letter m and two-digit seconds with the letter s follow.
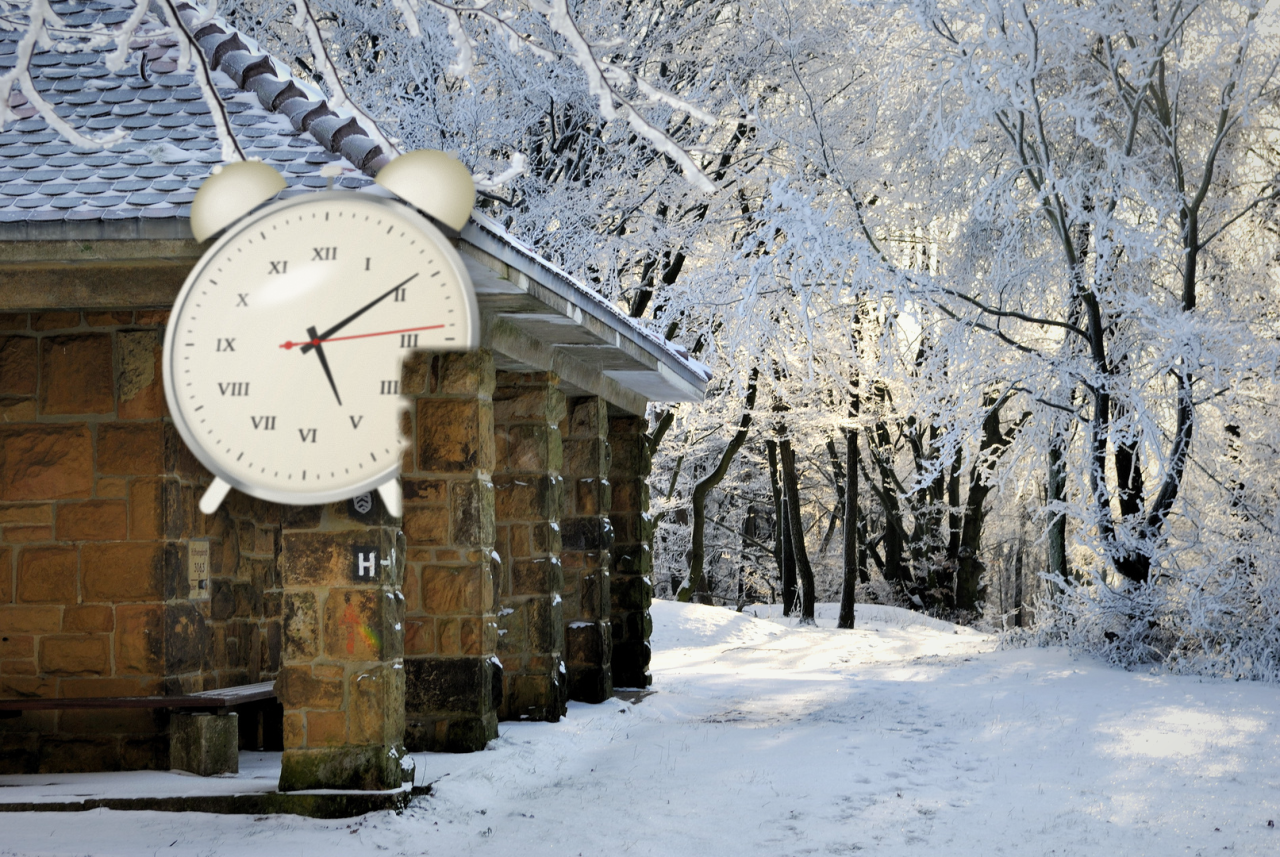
5h09m14s
